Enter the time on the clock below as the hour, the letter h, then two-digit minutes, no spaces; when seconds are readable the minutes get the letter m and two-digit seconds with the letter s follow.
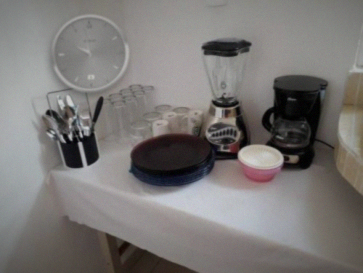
9h58
